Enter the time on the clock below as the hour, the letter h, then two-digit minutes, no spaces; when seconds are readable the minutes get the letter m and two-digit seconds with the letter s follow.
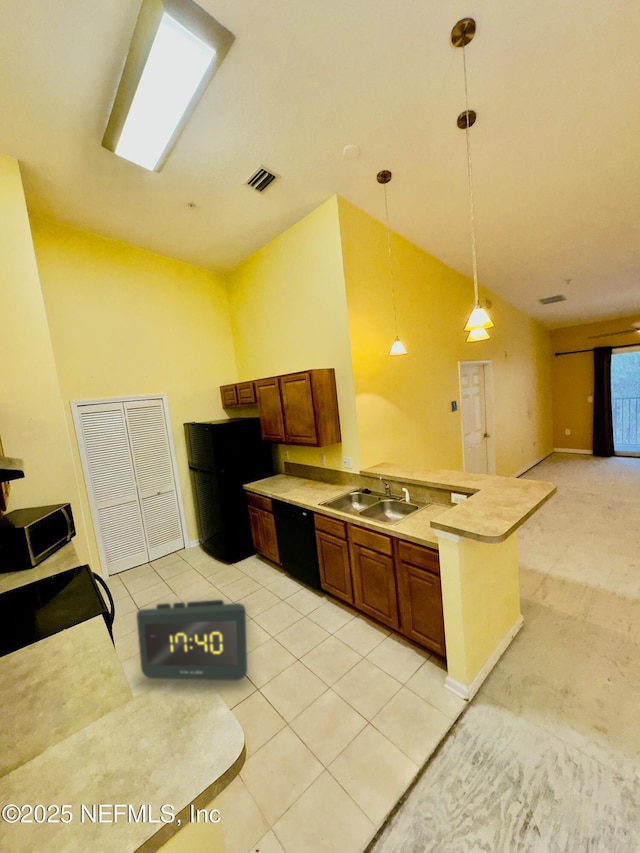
17h40
